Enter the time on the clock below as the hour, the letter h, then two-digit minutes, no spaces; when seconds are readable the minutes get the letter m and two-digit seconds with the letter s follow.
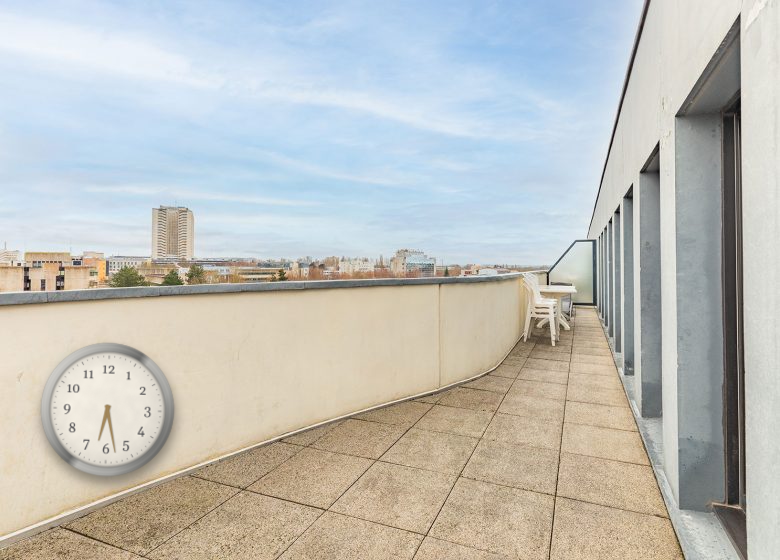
6h28
